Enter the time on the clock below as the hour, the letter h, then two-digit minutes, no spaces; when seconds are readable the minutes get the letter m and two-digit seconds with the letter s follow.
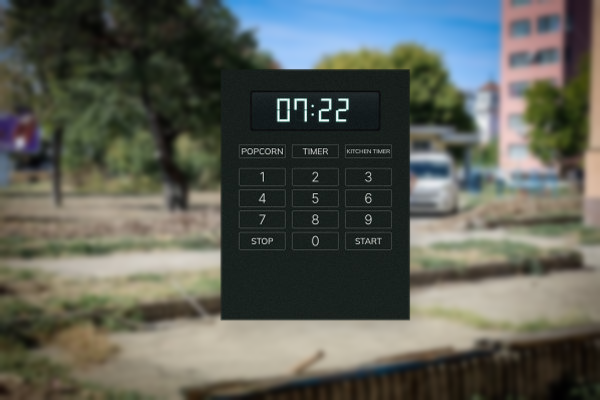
7h22
